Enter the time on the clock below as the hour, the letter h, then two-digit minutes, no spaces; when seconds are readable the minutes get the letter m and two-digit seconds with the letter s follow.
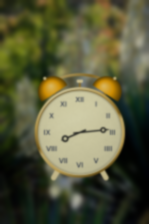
8h14
